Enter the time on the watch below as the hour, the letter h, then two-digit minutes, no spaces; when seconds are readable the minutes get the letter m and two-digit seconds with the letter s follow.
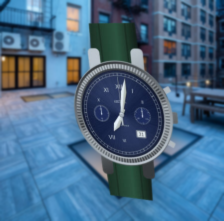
7h02
